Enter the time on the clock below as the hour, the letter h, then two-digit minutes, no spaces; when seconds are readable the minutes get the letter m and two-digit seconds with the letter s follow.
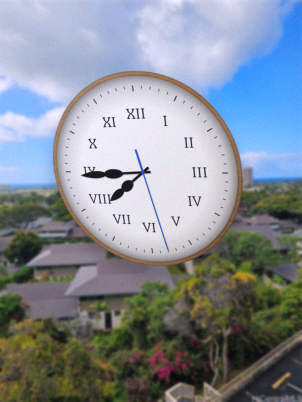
7h44m28s
